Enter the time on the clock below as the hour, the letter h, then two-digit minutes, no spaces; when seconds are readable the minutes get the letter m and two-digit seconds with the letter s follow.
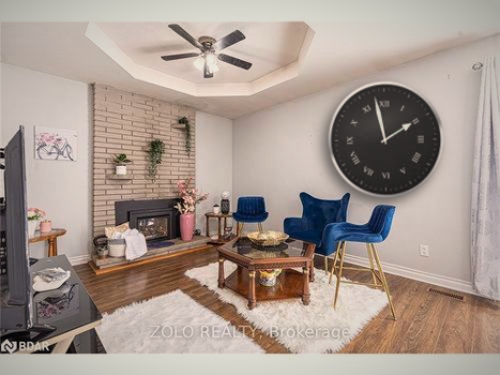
1h58
